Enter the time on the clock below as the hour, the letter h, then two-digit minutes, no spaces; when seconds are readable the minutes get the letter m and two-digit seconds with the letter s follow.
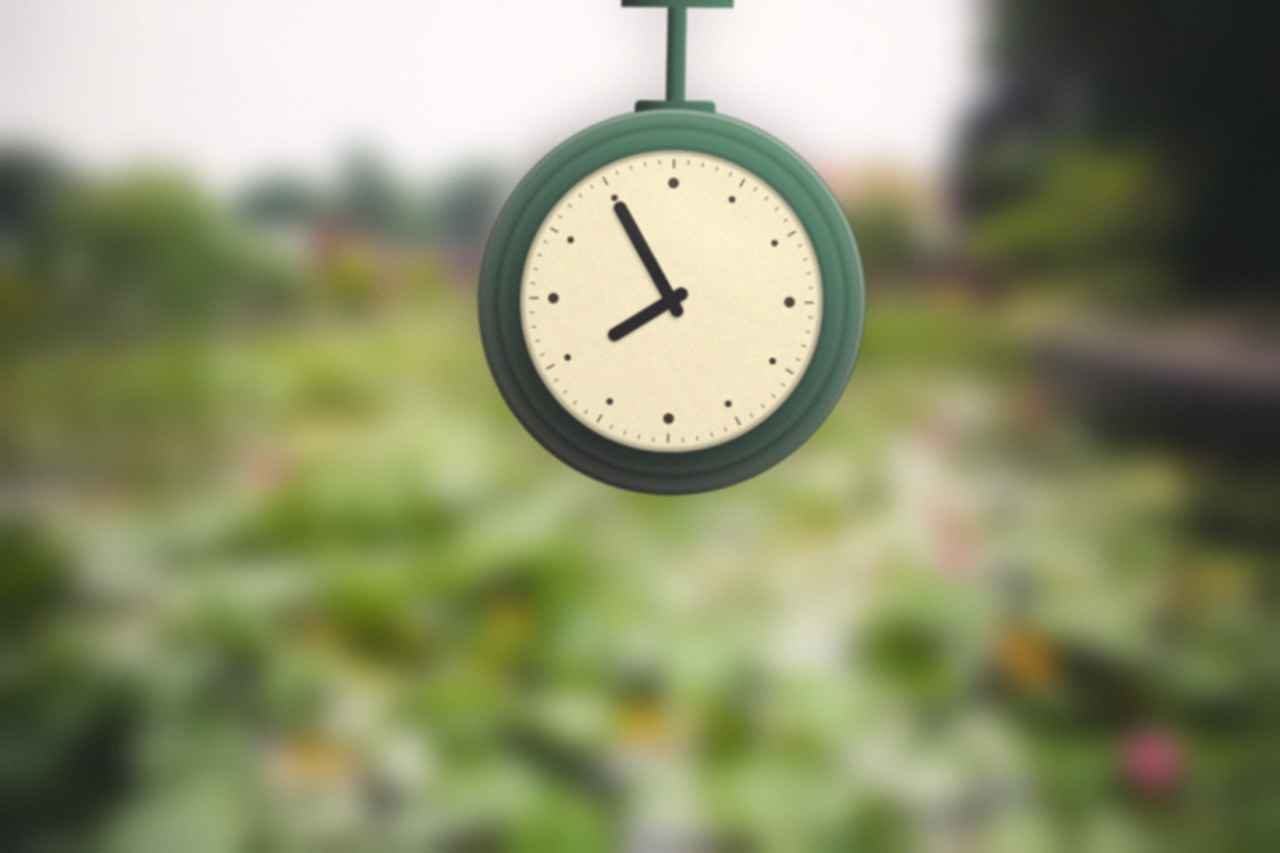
7h55
